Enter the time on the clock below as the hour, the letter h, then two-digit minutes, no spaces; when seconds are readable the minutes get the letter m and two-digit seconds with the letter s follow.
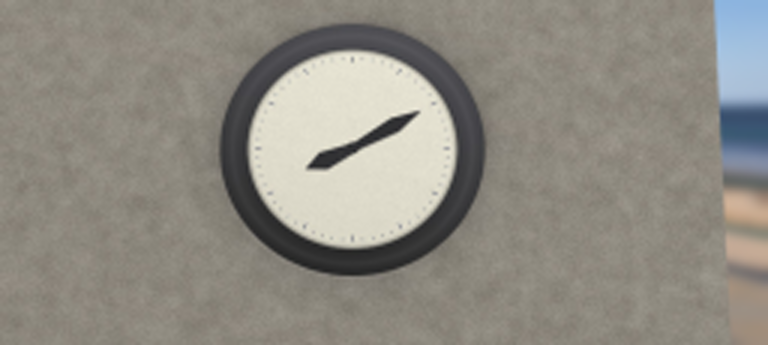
8h10
